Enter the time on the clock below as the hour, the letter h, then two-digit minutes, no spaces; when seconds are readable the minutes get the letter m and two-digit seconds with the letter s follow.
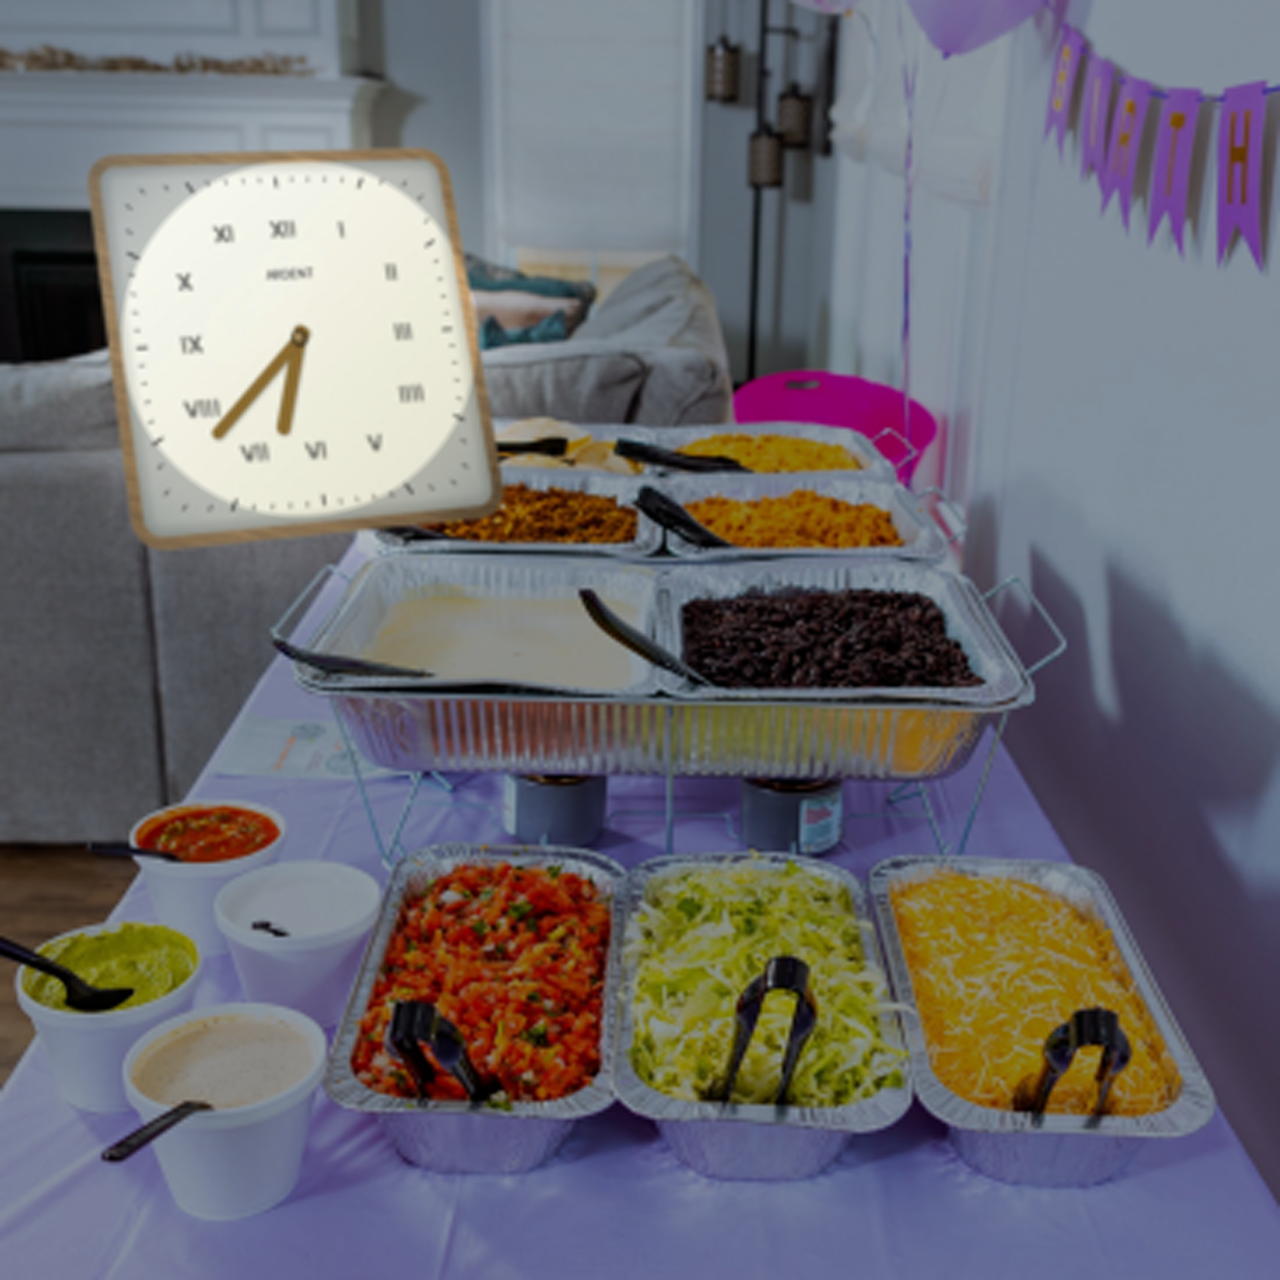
6h38
